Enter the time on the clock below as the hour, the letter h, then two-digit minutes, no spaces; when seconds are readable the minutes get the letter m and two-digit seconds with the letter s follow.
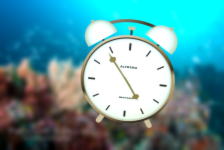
4h54
